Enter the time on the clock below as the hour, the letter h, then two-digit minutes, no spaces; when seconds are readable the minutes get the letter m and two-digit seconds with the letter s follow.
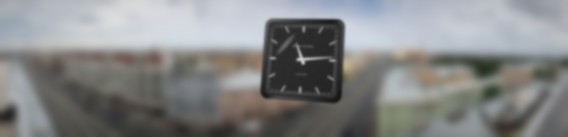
11h14
